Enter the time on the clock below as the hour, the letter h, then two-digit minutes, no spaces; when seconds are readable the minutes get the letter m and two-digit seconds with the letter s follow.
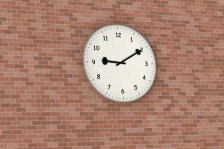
9h10
